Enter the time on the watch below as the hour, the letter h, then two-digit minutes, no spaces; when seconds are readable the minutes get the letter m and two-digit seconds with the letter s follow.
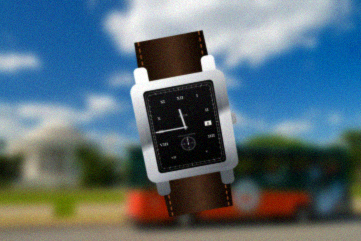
11h45
